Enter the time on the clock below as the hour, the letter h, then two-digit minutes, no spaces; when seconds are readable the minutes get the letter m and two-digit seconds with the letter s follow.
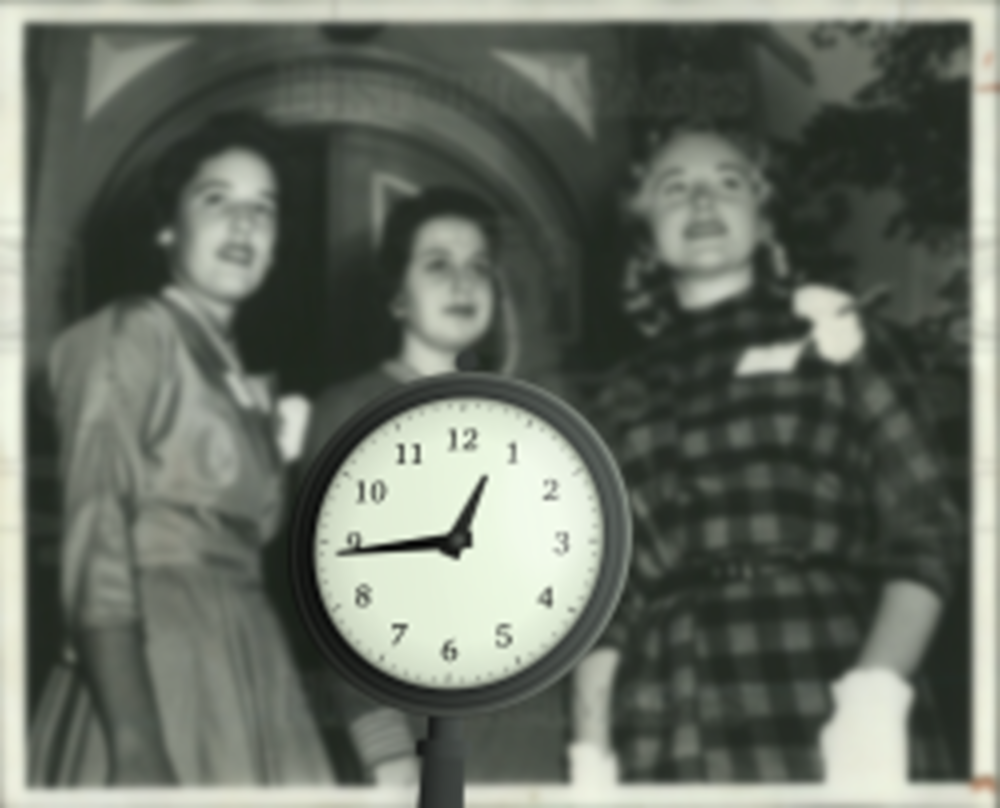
12h44
